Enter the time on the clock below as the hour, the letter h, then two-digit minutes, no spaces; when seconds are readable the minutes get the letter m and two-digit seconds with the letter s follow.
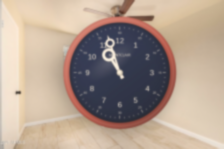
10h57
